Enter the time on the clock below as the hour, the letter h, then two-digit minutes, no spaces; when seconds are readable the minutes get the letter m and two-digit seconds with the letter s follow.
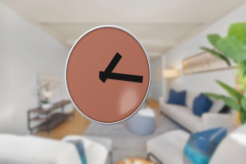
1h16
